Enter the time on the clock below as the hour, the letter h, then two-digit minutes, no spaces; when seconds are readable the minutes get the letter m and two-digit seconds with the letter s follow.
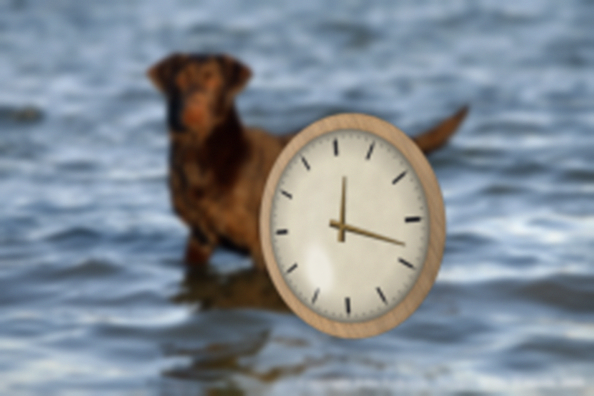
12h18
